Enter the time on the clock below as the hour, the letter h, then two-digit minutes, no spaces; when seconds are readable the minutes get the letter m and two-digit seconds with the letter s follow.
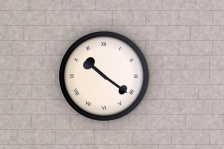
10h21
